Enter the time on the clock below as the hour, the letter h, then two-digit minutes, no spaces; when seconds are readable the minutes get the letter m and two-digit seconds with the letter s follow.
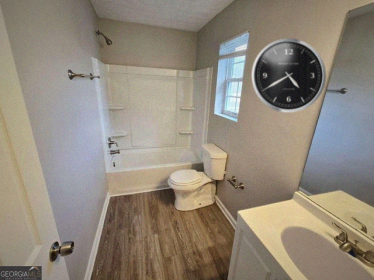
4h40
